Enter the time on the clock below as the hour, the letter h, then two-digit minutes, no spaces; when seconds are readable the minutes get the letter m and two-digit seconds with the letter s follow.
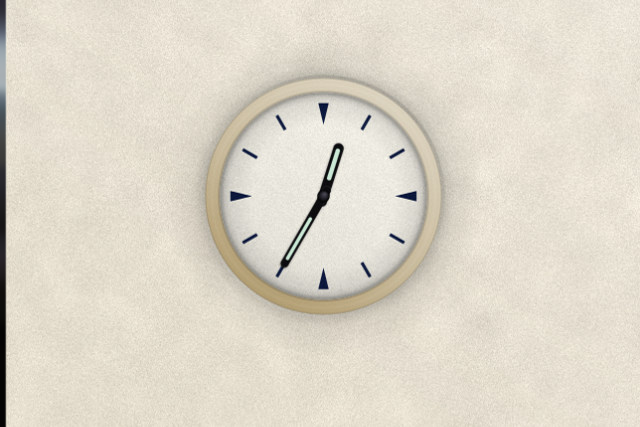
12h35
